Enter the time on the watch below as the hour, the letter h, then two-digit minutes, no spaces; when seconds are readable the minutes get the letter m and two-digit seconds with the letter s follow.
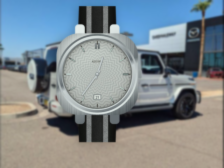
12h36
